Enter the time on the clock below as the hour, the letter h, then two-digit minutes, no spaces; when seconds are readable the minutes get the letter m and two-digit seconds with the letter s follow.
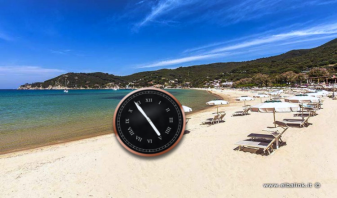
4h54
